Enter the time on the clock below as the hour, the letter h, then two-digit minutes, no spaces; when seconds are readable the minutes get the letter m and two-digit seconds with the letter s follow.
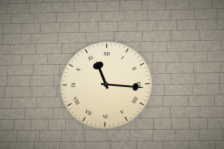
11h16
